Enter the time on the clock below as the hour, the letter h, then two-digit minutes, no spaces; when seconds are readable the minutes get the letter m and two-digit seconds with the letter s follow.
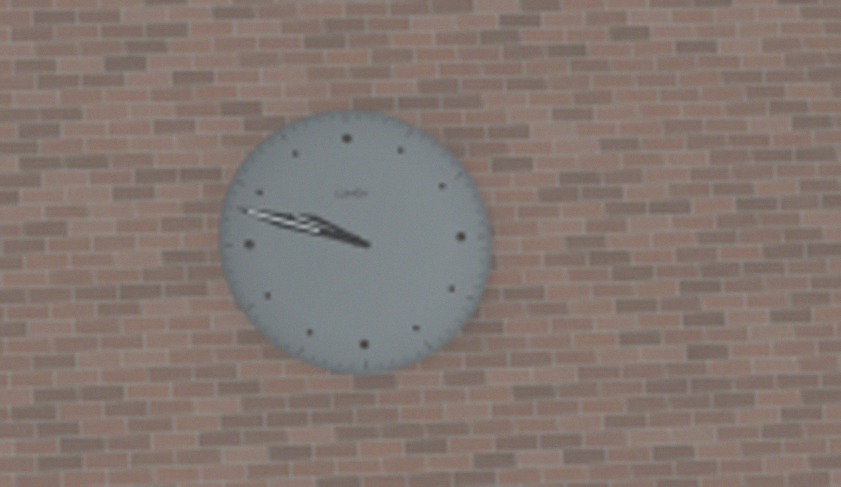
9h48
